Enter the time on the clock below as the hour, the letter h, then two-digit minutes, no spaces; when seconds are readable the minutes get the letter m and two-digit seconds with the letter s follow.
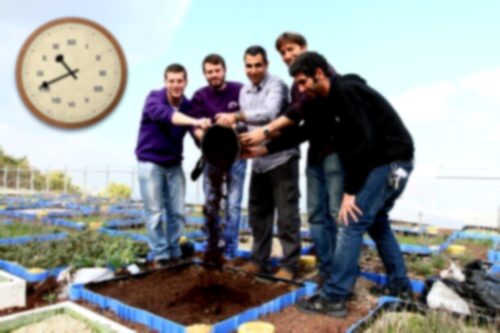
10h41
